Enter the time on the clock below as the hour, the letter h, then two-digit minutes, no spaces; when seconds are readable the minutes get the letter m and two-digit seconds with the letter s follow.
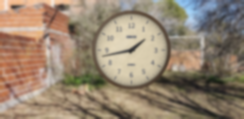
1h43
